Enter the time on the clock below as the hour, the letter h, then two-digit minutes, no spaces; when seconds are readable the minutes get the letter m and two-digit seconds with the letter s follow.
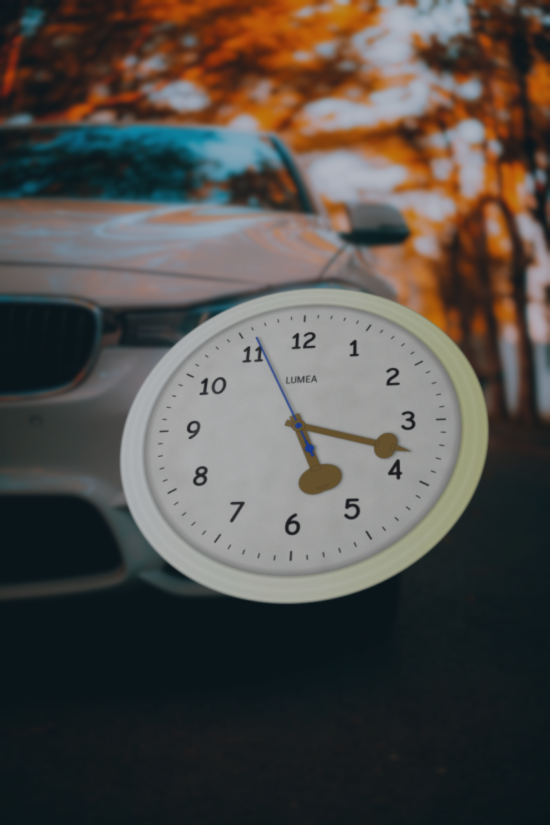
5h17m56s
